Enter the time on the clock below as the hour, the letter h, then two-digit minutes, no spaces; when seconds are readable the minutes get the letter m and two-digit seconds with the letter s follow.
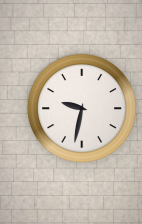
9h32
